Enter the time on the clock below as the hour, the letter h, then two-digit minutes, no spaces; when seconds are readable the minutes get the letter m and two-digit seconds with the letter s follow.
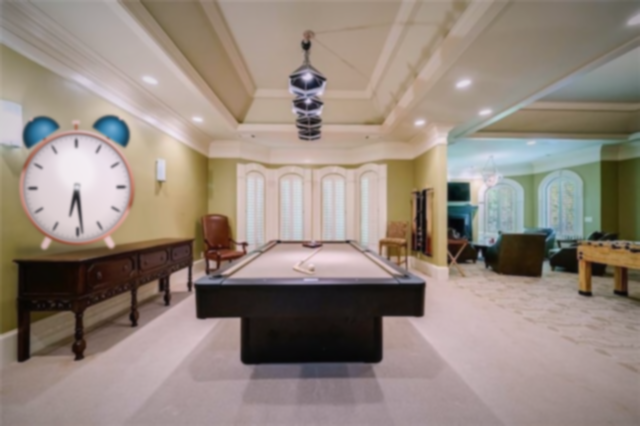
6h29
